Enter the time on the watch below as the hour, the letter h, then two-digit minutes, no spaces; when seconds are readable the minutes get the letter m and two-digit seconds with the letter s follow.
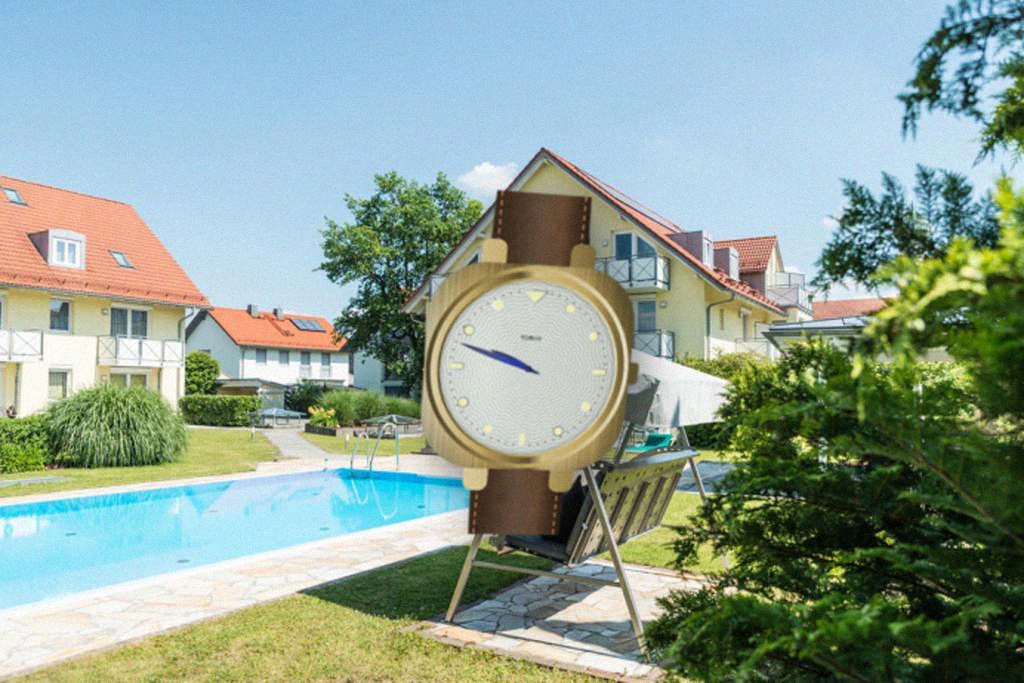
9h48
